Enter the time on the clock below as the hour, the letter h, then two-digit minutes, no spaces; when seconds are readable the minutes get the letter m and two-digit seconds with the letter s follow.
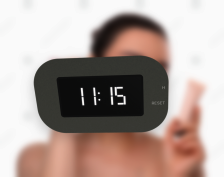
11h15
